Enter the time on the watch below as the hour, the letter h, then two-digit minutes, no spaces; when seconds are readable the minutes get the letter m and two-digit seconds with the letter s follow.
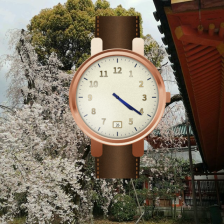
4h21
